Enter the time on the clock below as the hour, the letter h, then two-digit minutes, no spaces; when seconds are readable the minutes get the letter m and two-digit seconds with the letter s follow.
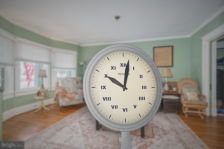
10h02
